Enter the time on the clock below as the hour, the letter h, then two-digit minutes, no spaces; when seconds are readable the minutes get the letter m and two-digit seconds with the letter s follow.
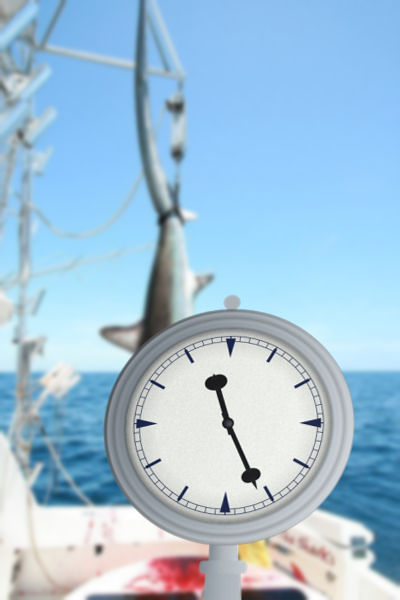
11h26
